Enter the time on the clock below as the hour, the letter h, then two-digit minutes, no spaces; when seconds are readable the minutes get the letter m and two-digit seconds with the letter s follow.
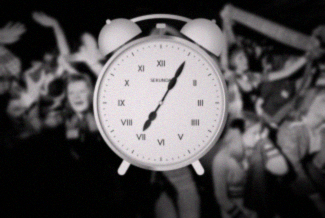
7h05
